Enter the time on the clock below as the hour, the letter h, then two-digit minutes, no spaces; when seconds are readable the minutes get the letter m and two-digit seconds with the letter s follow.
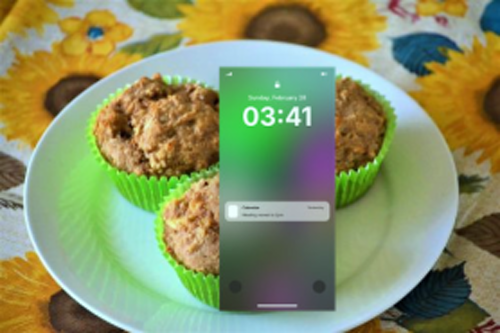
3h41
